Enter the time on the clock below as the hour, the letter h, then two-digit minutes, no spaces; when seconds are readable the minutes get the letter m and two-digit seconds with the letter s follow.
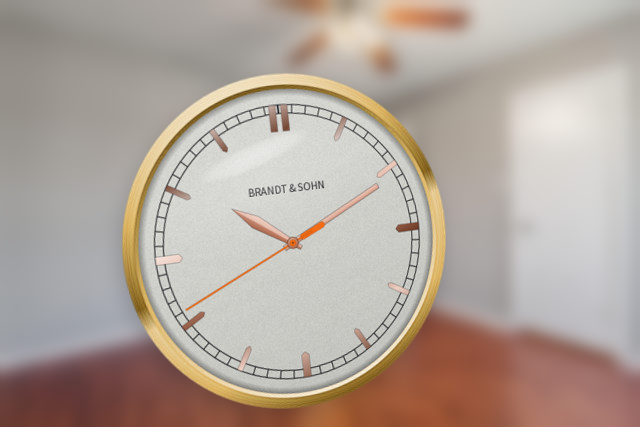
10h10m41s
